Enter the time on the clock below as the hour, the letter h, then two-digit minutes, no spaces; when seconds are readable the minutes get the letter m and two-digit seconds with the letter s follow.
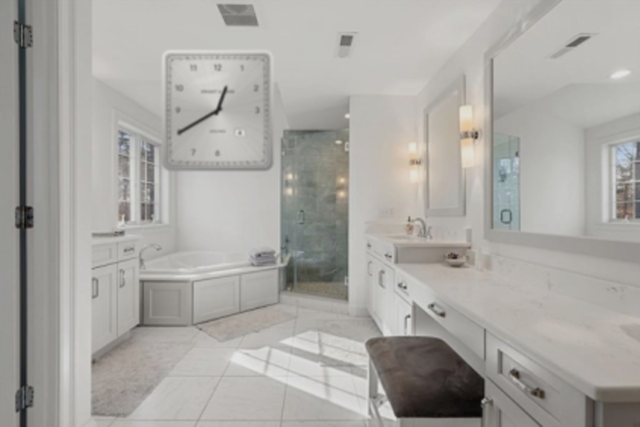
12h40
